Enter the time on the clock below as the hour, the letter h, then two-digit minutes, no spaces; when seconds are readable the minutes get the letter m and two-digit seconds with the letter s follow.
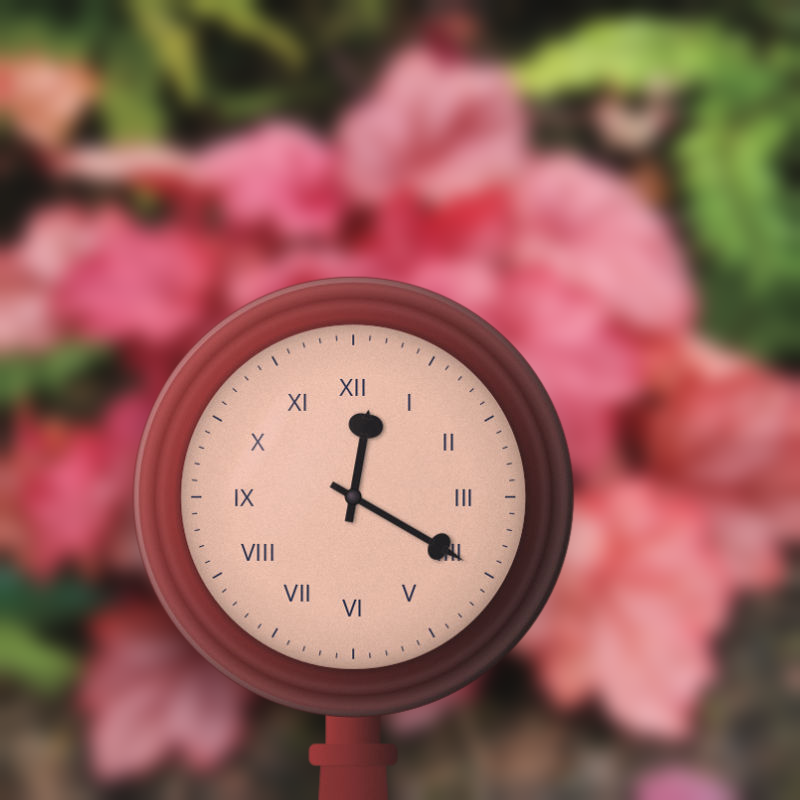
12h20
